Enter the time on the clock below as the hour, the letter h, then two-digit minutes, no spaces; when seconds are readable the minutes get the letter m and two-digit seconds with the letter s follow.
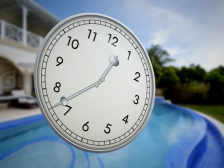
12h37
